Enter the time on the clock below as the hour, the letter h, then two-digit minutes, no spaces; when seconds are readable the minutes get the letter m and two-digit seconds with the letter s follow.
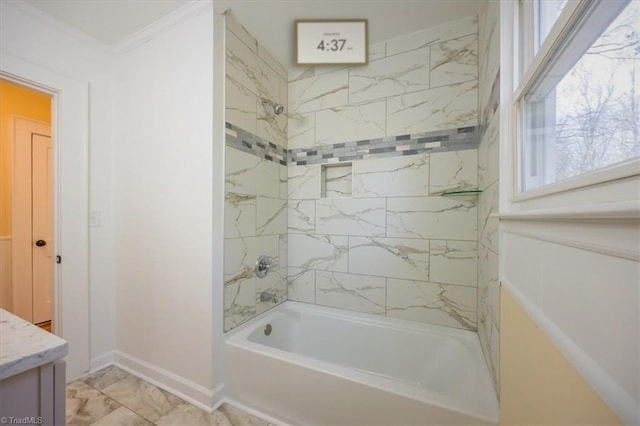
4h37
